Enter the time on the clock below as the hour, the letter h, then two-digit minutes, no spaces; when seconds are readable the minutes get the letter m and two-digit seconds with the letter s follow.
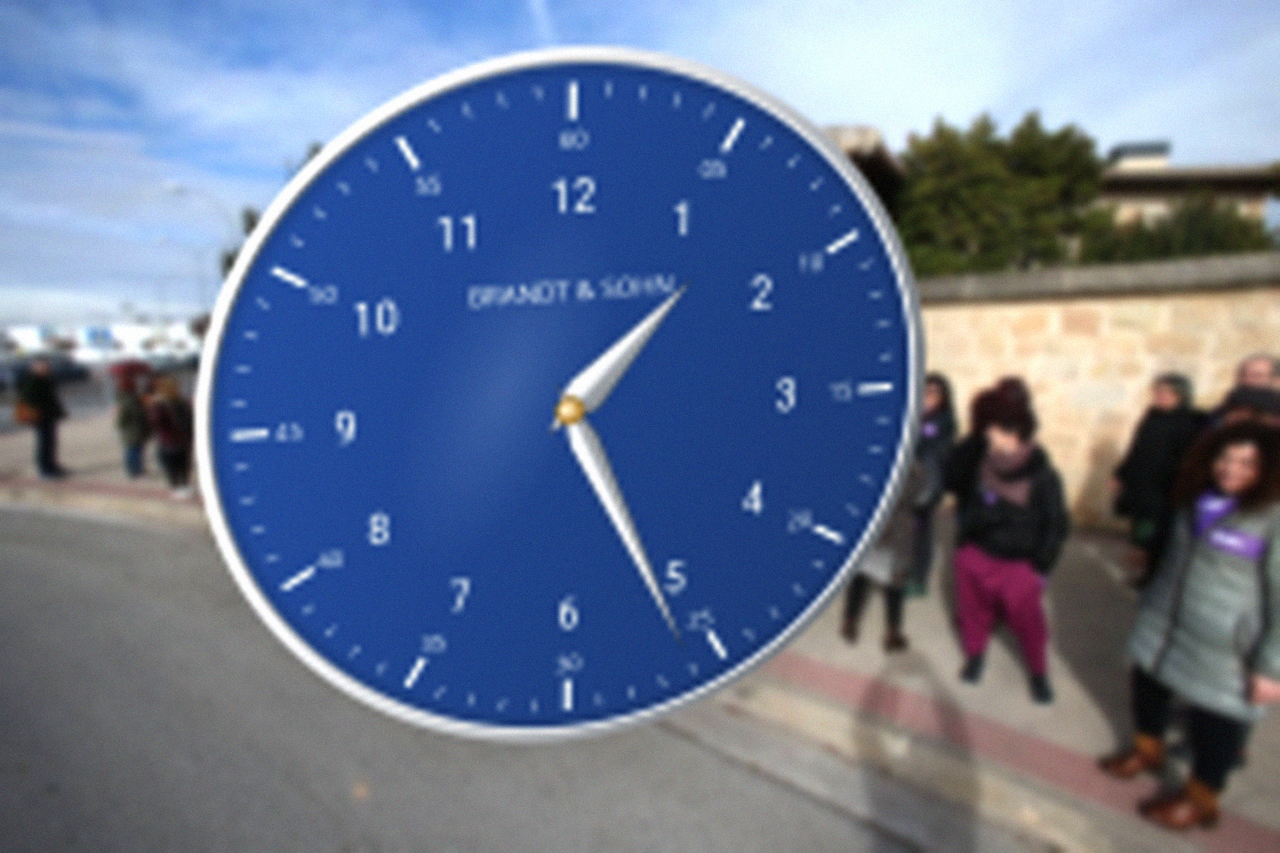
1h26
